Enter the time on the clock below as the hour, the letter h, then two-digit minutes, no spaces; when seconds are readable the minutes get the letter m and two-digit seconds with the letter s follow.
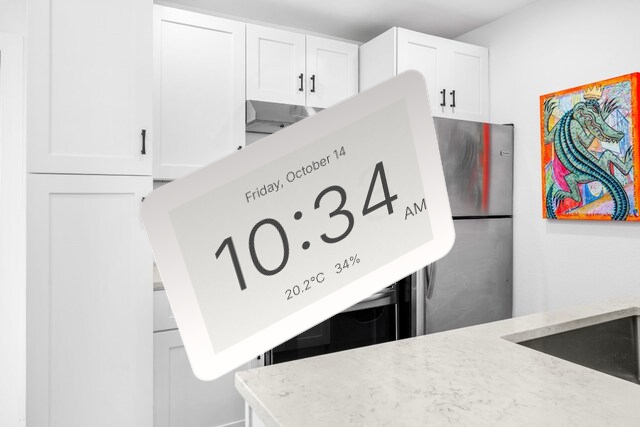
10h34
